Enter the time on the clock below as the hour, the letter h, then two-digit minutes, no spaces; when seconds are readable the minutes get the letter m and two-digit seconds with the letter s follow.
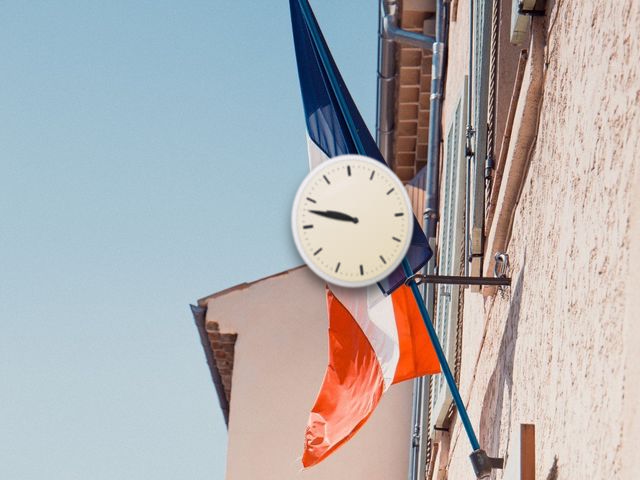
9h48
